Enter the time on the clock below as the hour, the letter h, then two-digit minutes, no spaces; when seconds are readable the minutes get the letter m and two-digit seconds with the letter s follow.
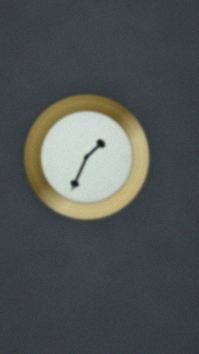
1h34
